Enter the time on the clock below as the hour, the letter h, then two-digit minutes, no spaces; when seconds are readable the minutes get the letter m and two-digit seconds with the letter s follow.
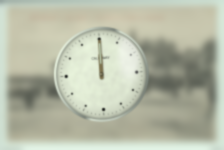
12h00
